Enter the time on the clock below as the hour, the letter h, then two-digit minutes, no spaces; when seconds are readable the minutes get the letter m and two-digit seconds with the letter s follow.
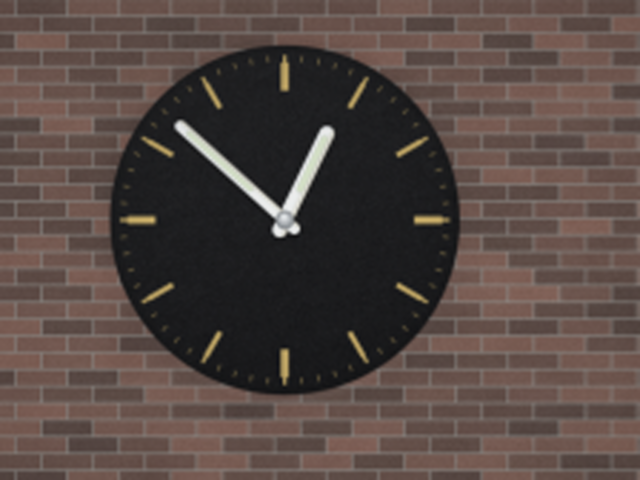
12h52
